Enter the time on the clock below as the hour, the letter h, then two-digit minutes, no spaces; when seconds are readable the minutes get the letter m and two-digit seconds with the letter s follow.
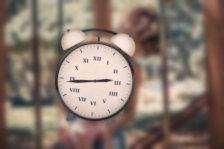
2h44
